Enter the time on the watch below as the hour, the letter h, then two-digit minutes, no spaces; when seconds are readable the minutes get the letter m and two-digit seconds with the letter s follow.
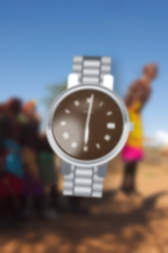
6h01
